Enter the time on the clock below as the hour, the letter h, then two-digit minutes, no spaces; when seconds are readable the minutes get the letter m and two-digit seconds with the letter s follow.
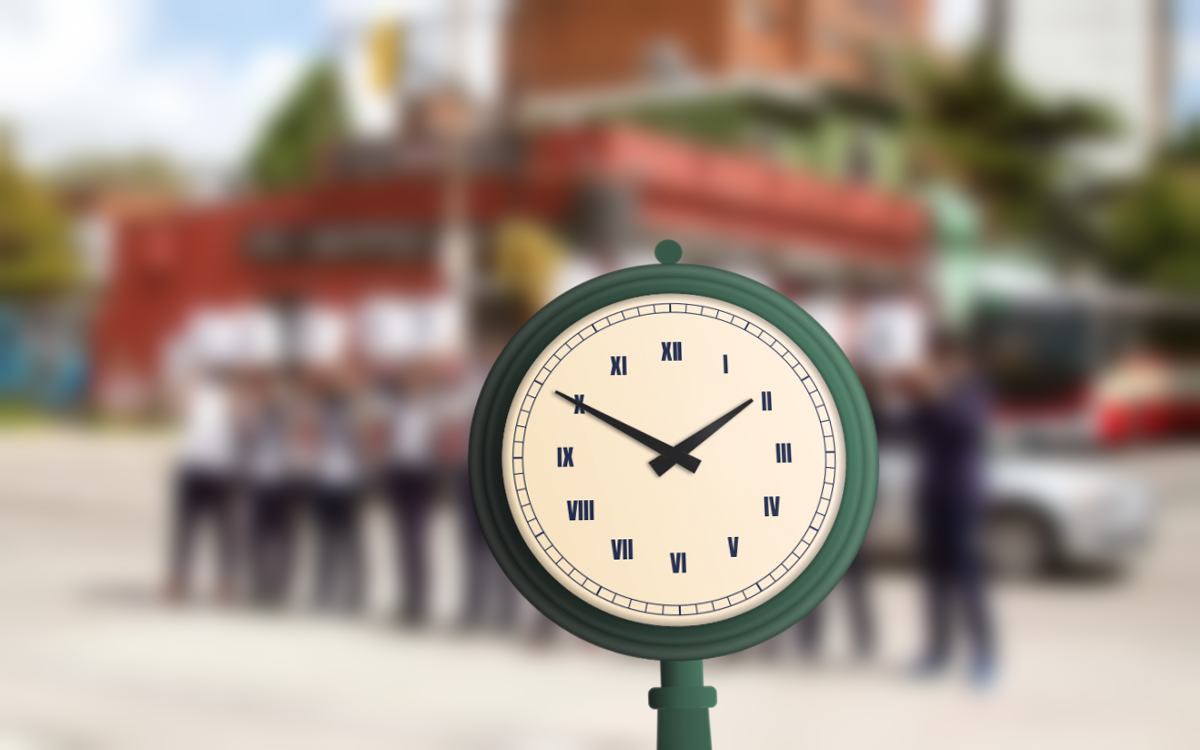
1h50
